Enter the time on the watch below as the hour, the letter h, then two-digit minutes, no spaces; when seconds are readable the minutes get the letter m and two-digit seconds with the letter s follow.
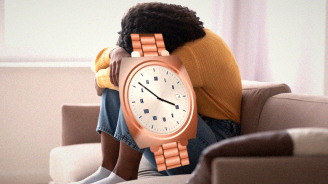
3h52
